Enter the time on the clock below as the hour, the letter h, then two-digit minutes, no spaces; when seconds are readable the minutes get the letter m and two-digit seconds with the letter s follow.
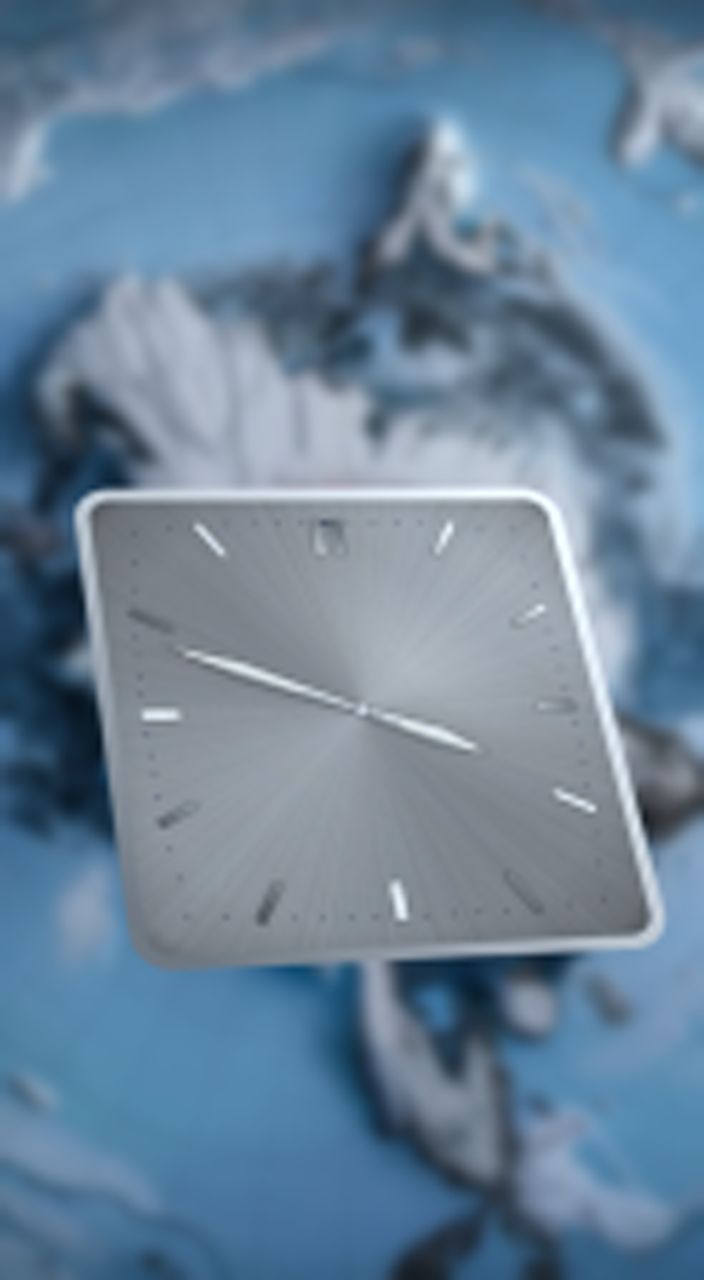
3h49
